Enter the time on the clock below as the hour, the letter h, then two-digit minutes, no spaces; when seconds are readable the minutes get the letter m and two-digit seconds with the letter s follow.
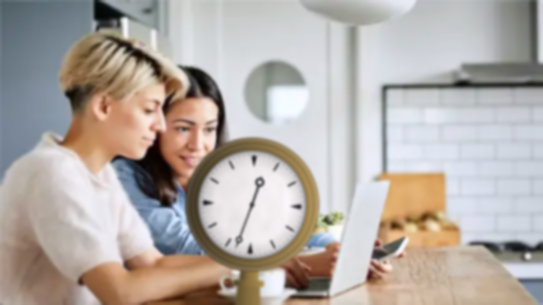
12h33
